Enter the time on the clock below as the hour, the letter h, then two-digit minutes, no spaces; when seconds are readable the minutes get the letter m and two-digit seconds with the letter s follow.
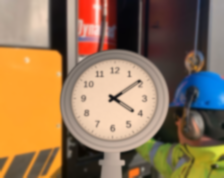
4h09
